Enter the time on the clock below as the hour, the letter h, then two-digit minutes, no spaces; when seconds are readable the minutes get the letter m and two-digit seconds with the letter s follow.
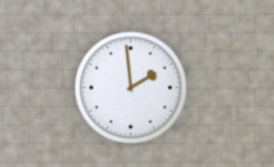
1h59
